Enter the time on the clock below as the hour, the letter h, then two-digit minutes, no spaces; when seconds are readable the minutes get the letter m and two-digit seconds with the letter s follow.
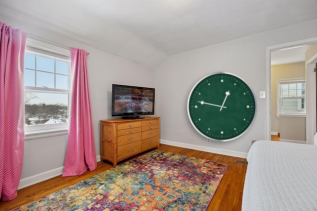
12h47
